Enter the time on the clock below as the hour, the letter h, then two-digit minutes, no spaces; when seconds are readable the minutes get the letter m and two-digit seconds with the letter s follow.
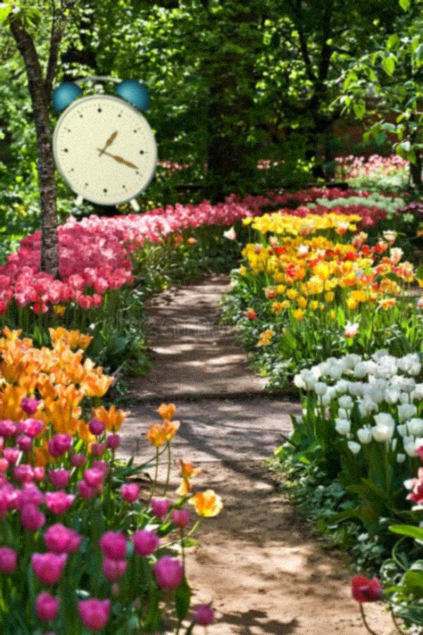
1h19
